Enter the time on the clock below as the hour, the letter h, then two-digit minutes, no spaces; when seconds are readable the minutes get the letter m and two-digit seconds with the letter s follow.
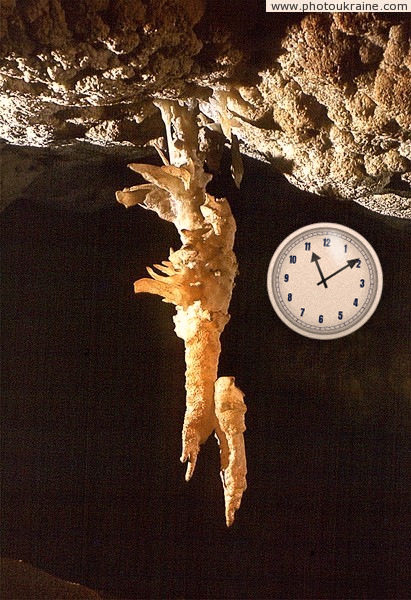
11h09
